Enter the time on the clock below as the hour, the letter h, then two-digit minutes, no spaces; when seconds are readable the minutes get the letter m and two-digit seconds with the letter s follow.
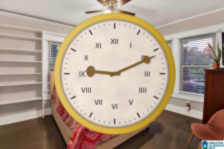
9h11
